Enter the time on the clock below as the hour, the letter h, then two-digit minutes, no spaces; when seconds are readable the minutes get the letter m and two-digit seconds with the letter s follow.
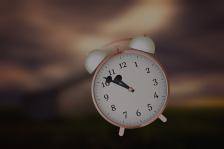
10h52
